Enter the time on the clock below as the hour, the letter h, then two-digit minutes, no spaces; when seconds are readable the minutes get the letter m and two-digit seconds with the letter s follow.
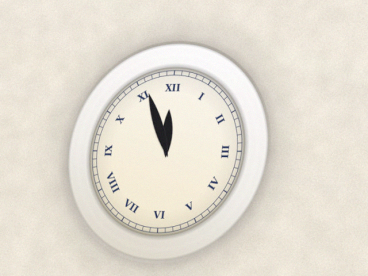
11h56
